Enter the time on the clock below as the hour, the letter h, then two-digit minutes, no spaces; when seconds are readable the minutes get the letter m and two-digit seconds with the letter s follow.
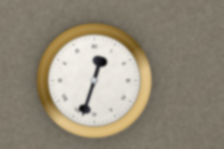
12h33
